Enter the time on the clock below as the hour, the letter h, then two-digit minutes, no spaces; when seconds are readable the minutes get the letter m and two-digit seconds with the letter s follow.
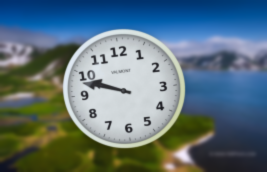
9h48
